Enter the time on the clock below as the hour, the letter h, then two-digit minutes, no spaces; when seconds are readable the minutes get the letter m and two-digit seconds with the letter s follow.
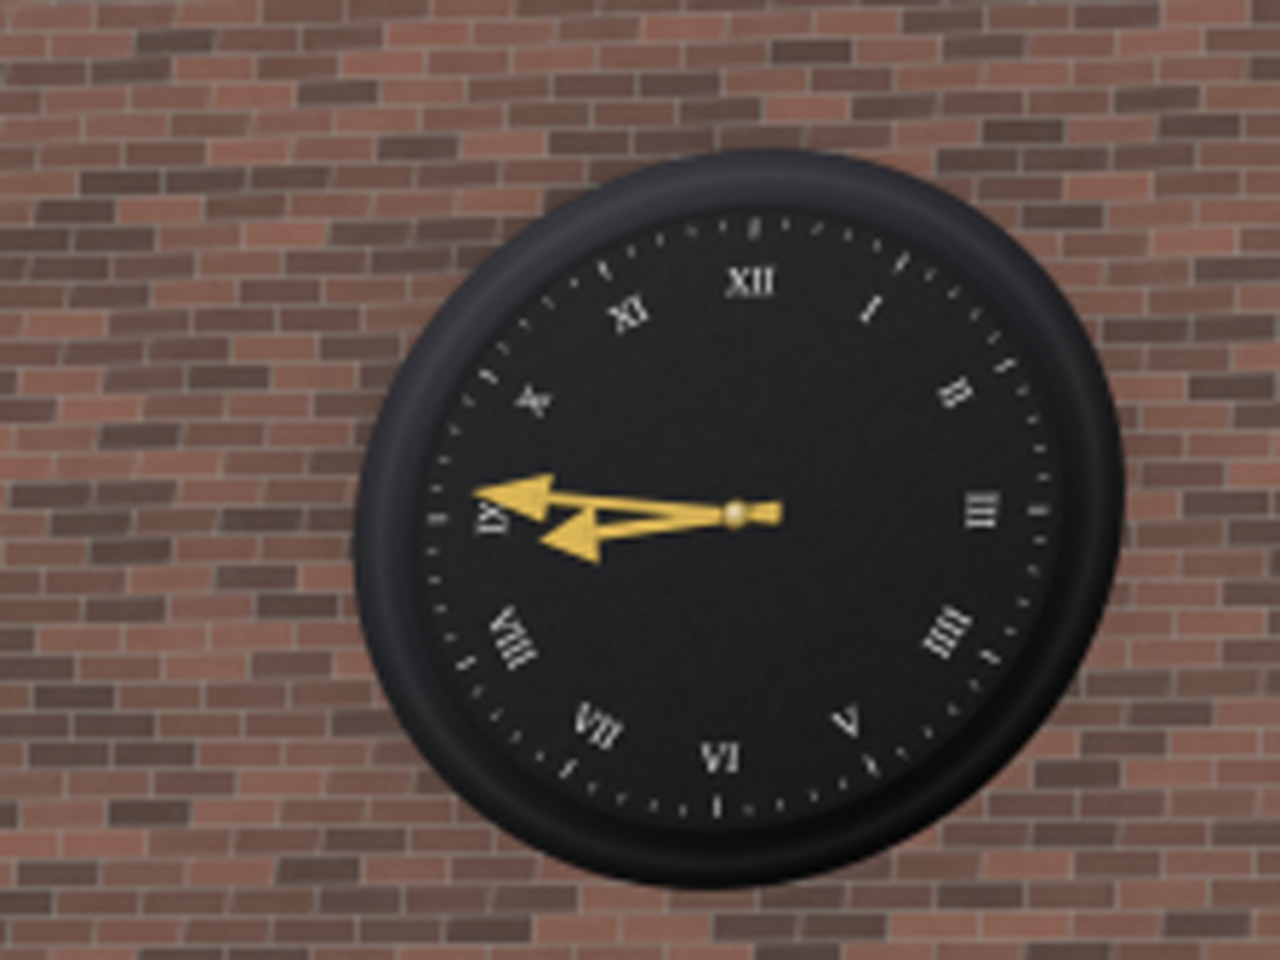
8h46
